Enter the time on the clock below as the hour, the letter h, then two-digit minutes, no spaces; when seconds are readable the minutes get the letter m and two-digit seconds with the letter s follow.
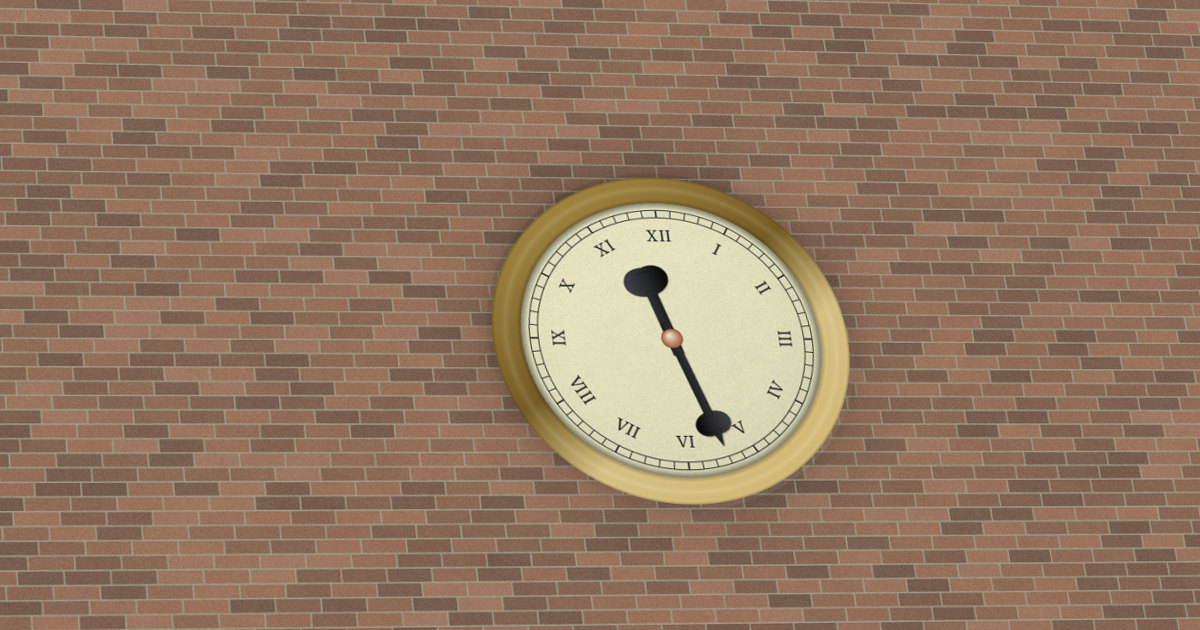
11h27
